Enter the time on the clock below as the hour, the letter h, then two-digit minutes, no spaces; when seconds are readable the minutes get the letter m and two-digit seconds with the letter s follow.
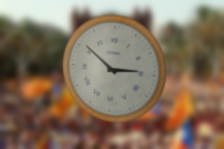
2h51
